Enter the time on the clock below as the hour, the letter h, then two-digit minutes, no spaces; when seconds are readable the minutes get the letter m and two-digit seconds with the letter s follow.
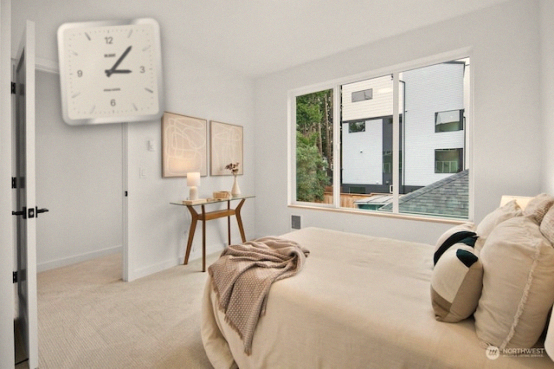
3h07
